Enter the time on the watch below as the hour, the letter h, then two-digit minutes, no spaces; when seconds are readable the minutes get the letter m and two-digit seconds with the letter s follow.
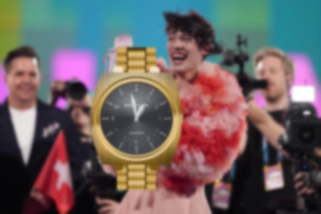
12h58
